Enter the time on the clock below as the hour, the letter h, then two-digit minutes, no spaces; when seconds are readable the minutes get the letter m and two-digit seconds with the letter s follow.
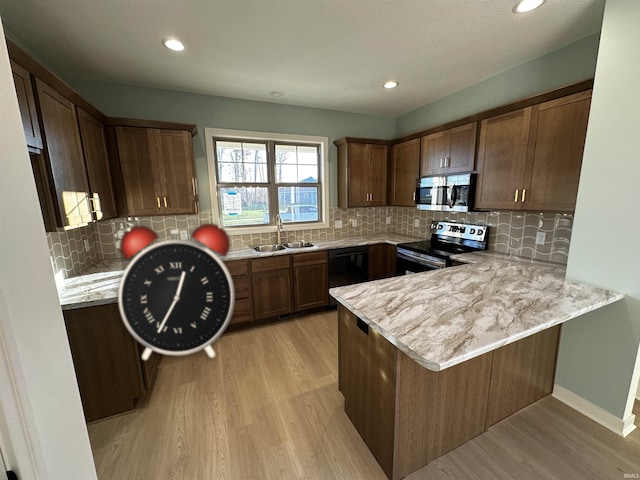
12h35
